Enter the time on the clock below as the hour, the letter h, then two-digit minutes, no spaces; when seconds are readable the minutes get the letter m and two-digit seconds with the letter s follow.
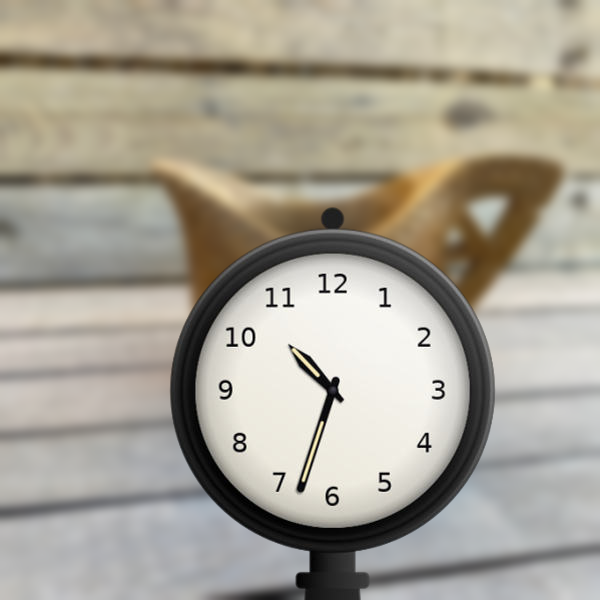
10h33
